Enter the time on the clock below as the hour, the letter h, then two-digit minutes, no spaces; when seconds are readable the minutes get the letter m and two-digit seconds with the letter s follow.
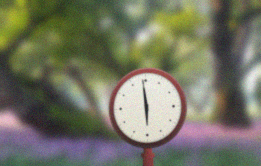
5h59
